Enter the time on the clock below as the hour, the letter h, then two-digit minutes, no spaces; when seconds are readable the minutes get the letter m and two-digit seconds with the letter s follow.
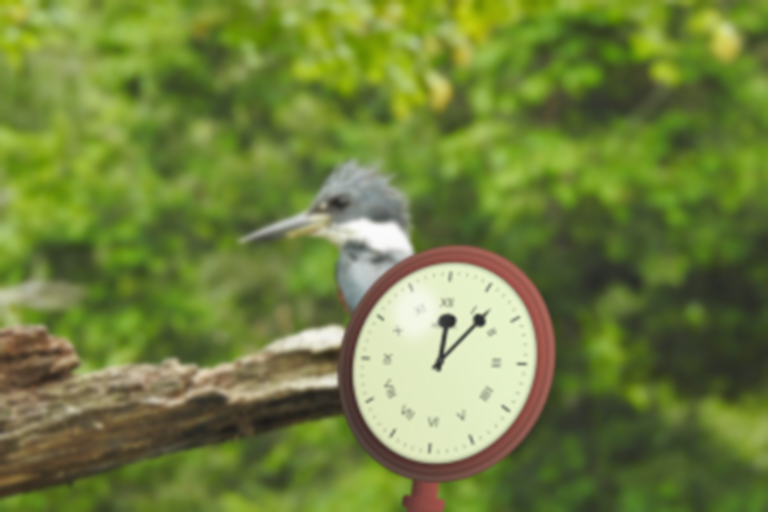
12h07
